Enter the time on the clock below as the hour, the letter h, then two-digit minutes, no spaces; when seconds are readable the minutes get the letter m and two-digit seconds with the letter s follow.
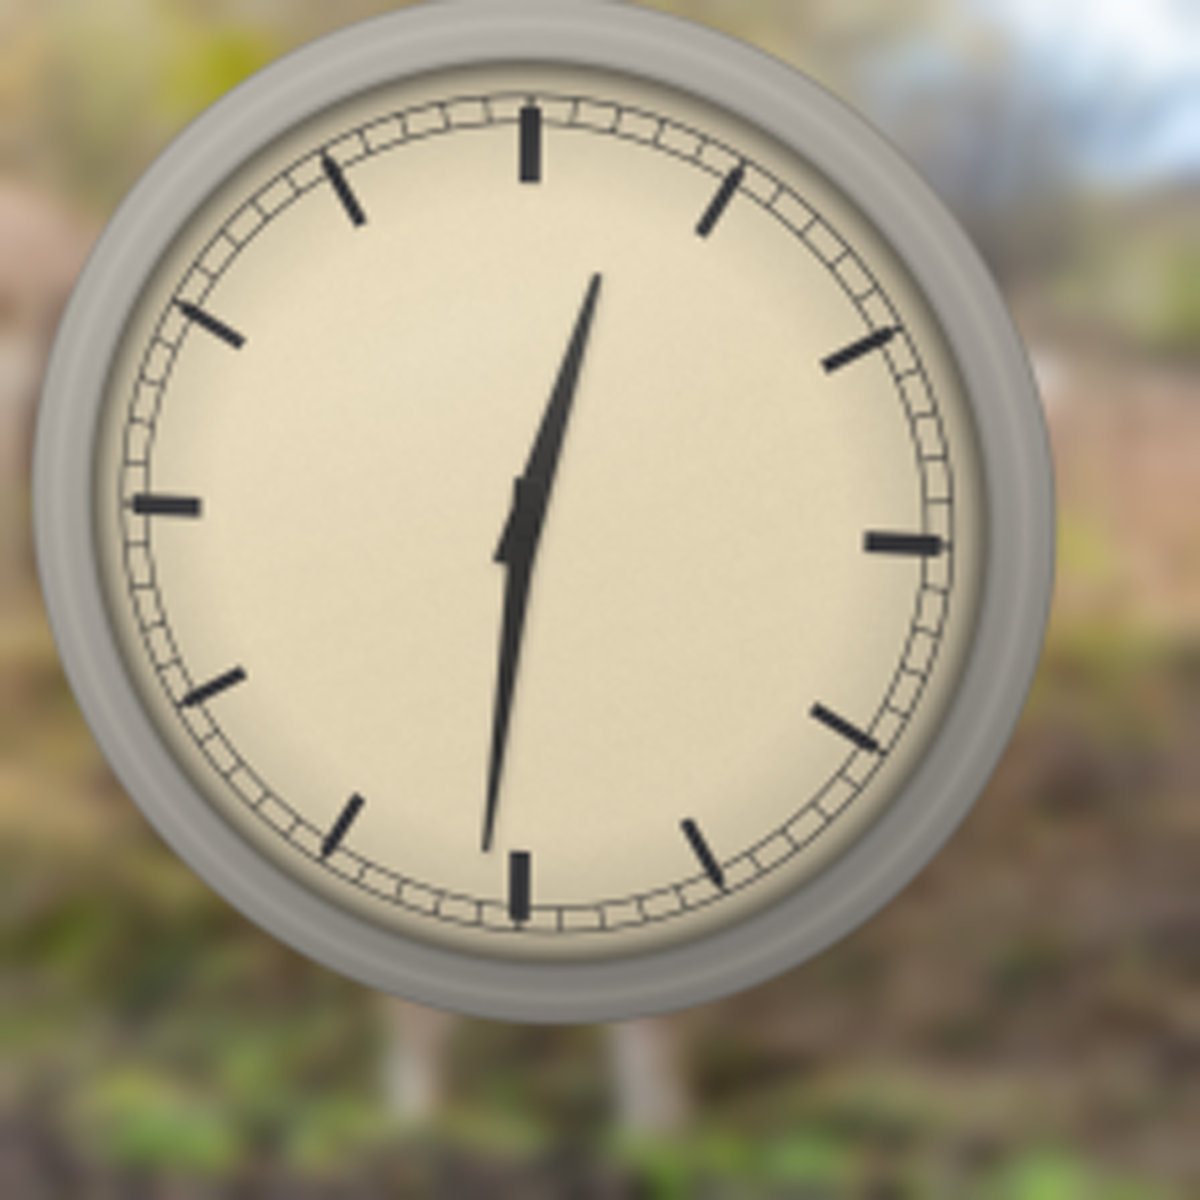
12h31
